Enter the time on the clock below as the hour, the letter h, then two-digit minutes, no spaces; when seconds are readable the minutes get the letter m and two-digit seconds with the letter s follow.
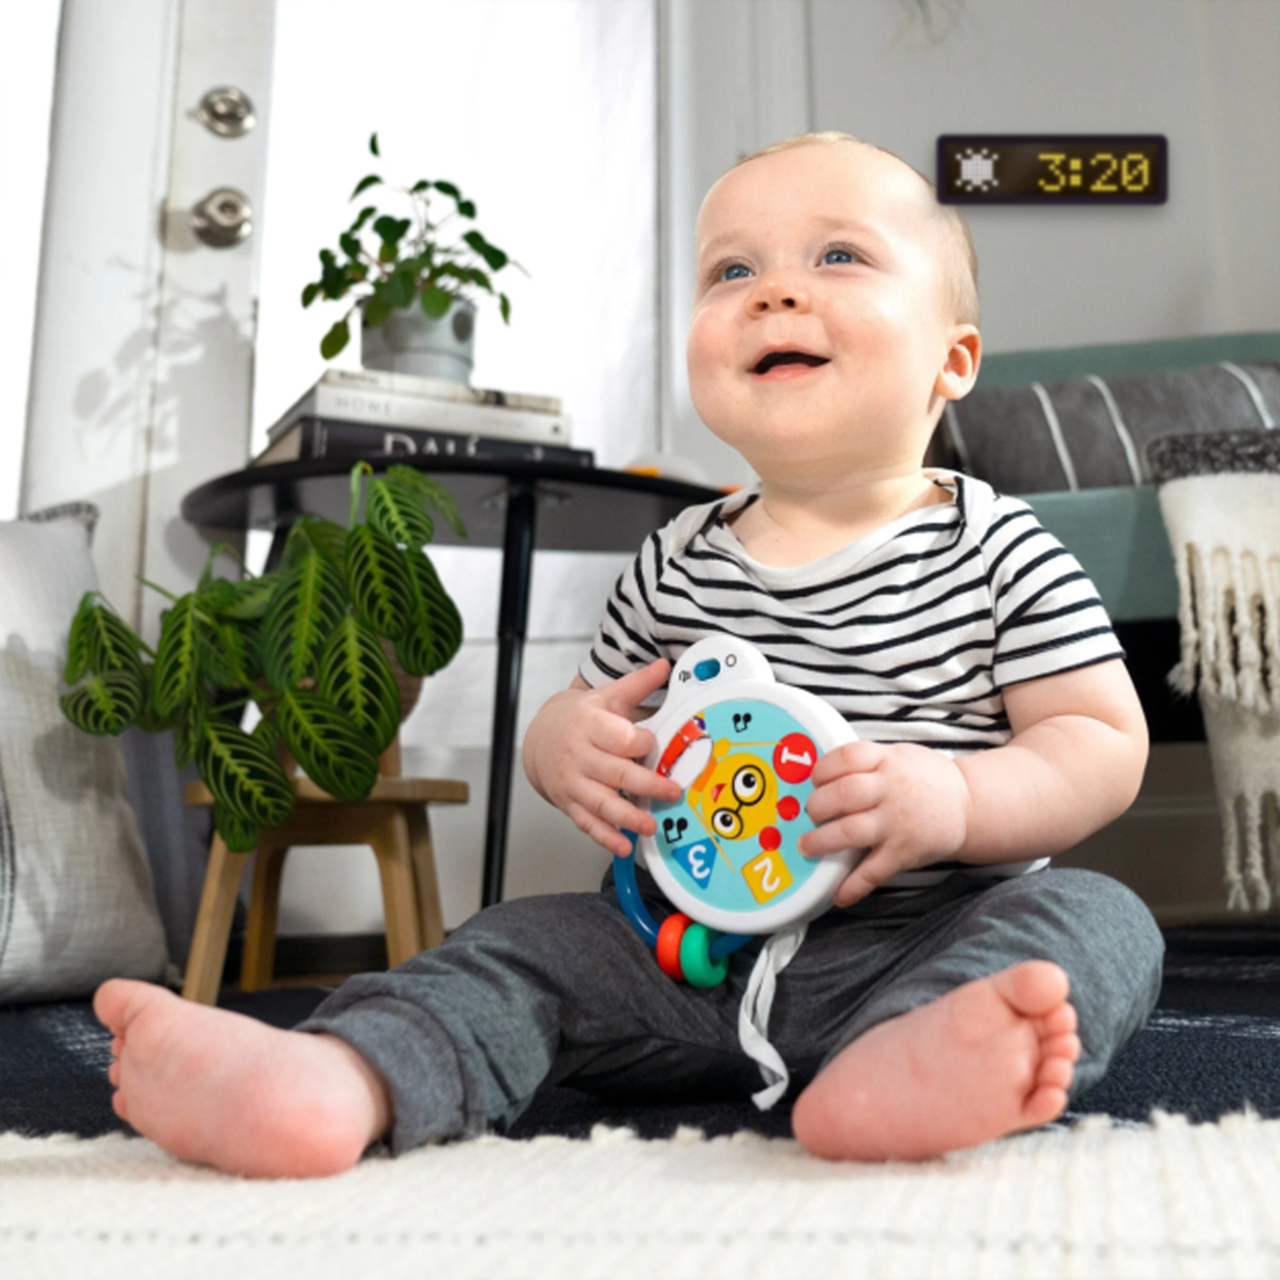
3h20
